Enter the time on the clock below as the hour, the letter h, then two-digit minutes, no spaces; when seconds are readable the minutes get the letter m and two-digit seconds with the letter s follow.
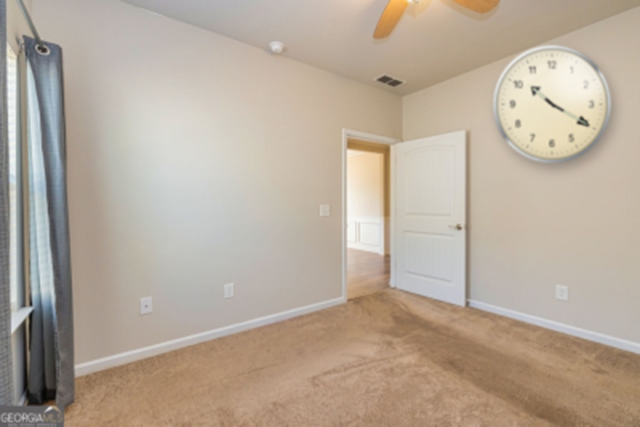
10h20
